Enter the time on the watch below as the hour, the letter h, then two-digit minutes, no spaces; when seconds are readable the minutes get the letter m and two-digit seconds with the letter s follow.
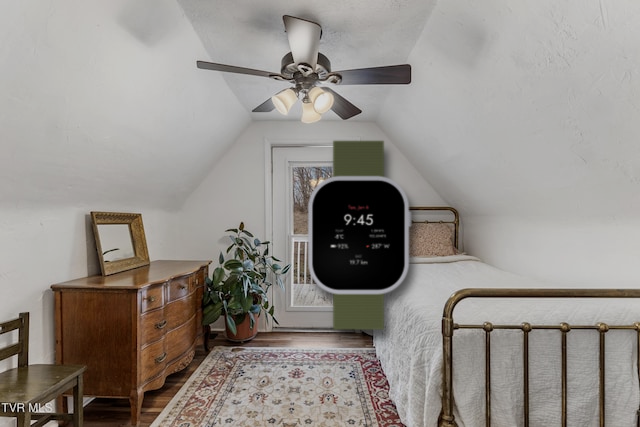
9h45
